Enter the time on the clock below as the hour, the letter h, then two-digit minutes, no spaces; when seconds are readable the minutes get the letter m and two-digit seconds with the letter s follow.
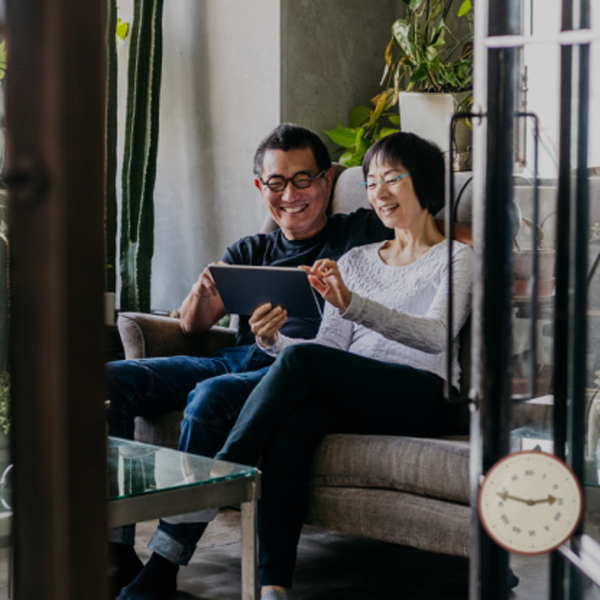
2h48
